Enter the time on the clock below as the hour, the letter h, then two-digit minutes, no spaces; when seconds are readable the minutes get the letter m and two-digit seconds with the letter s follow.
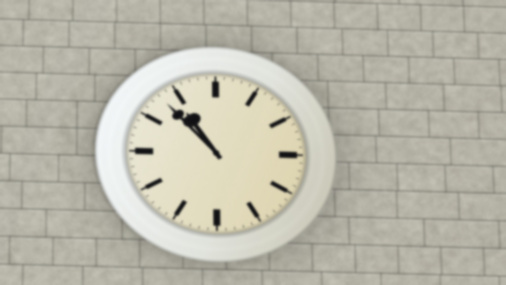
10h53
